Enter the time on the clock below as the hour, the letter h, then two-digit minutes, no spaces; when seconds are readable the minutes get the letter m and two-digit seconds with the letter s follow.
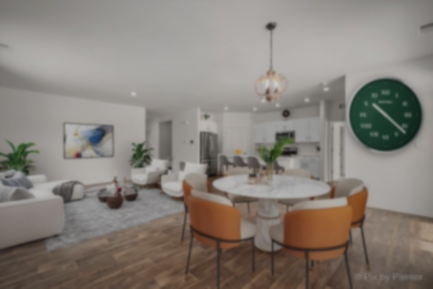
10h22
